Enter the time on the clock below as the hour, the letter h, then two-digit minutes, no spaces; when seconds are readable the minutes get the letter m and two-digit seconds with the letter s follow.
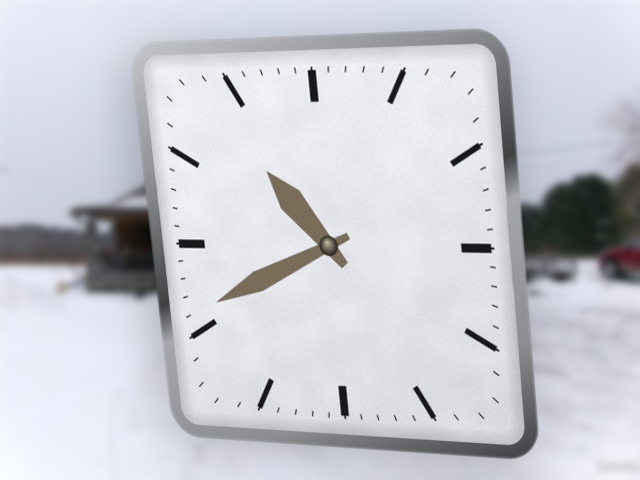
10h41
